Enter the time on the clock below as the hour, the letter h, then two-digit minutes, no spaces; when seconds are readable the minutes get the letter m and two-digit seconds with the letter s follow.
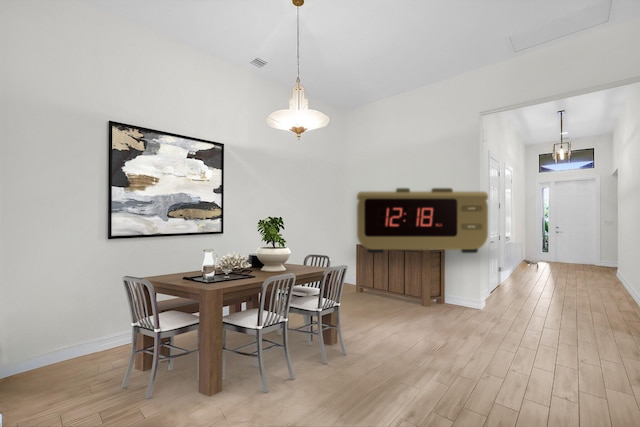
12h18
